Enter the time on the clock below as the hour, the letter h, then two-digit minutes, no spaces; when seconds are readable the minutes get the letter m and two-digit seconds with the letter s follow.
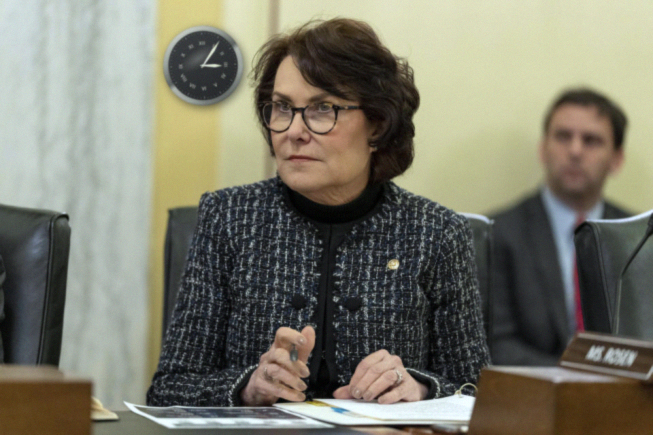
3h06
